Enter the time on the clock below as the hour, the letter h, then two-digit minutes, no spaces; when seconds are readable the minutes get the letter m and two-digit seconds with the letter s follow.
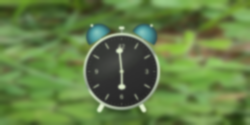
5h59
